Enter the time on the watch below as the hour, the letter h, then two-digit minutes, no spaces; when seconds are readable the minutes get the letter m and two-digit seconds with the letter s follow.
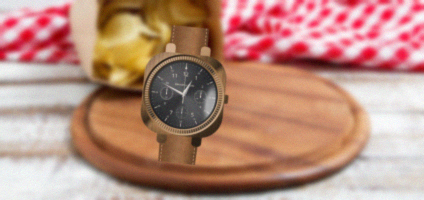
12h49
